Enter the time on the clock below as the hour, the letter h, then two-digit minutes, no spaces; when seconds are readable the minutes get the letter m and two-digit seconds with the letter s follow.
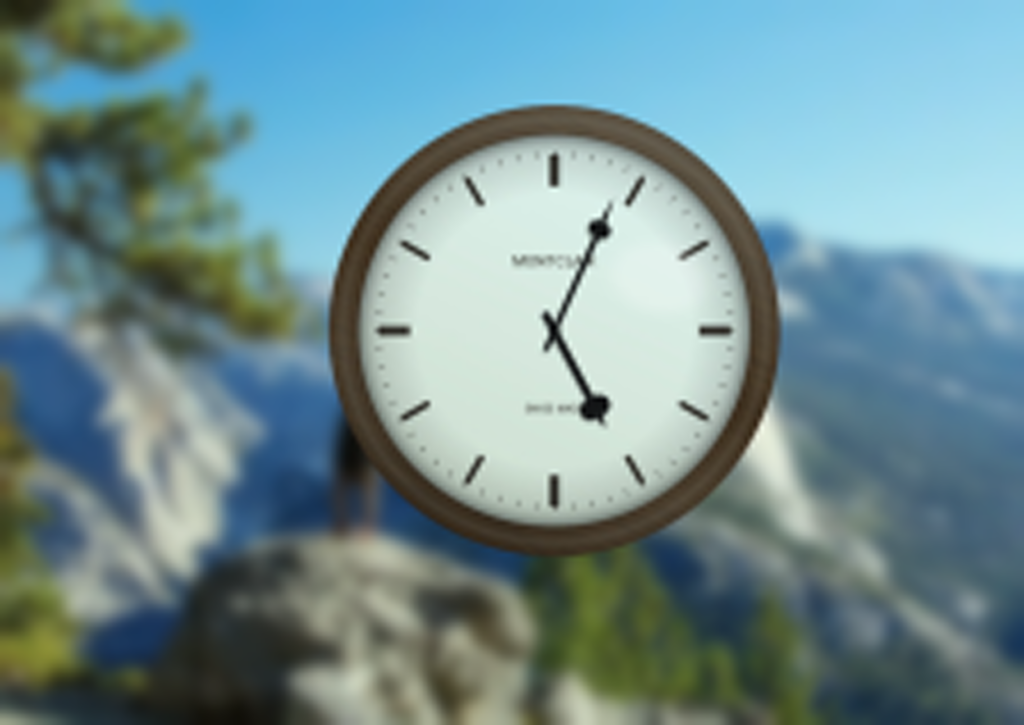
5h04
